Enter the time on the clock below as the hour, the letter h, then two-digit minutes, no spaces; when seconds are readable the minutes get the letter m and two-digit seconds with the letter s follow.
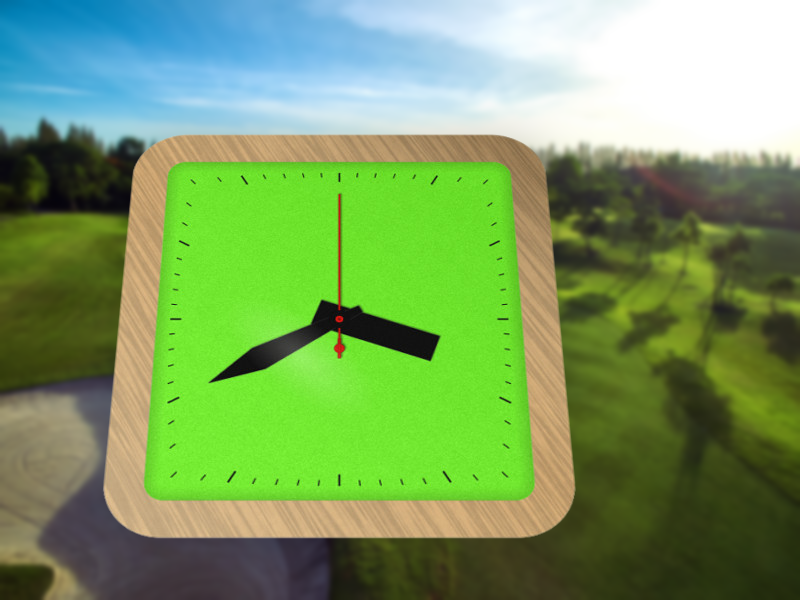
3h40m00s
